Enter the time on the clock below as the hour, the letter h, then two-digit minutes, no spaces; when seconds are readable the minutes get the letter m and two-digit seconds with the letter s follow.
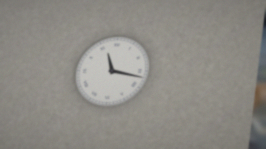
11h17
